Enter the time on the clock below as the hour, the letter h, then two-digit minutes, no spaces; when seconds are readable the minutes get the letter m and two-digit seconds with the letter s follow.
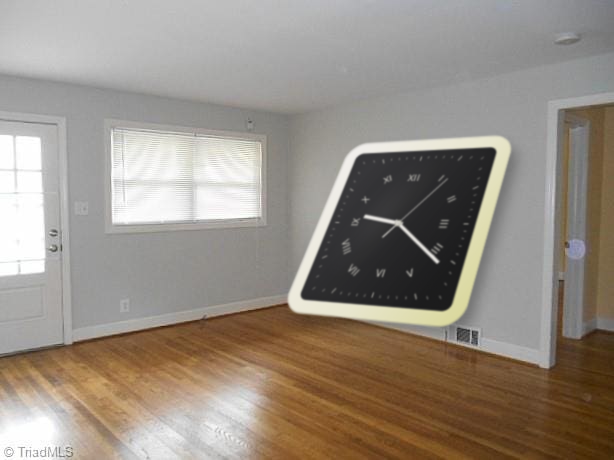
9h21m06s
